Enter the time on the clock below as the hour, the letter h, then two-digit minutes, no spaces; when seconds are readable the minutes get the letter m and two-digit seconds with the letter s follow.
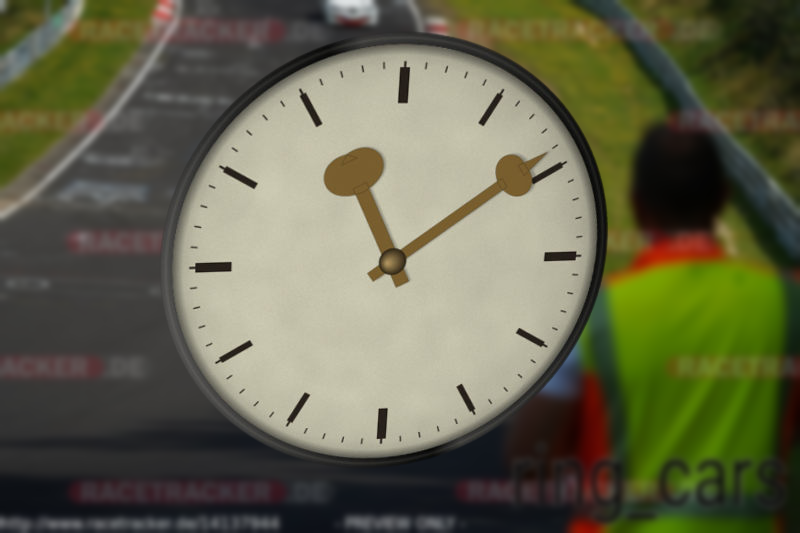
11h09
